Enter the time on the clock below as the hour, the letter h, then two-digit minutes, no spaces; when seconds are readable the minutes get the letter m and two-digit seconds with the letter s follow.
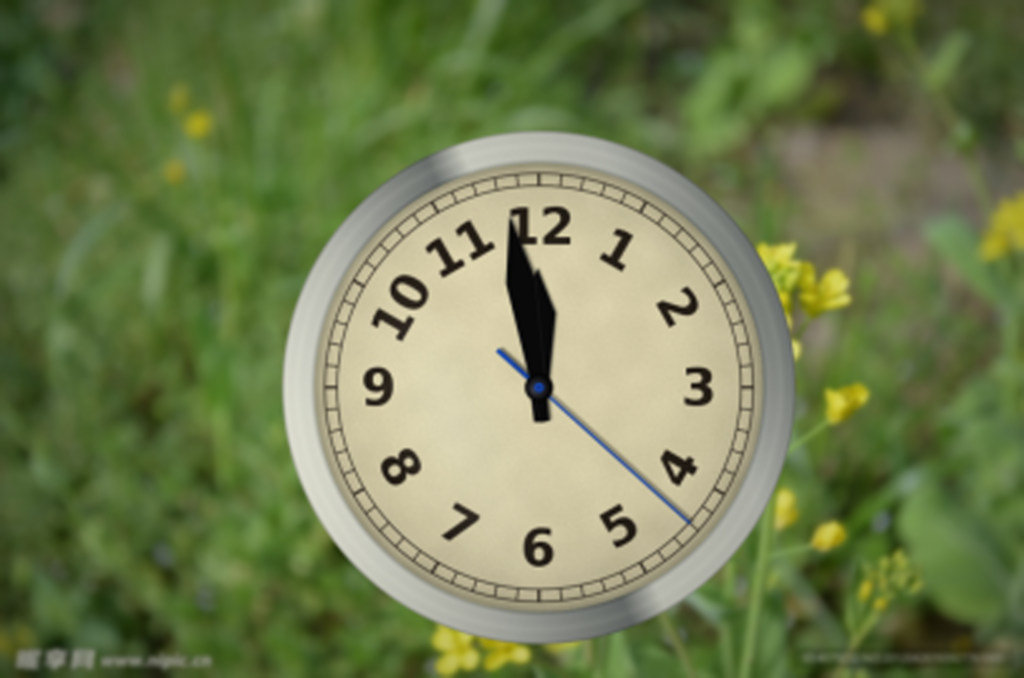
11h58m22s
